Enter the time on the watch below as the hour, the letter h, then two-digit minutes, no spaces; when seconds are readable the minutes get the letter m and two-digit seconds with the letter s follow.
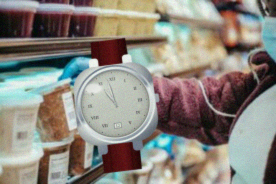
10h58
